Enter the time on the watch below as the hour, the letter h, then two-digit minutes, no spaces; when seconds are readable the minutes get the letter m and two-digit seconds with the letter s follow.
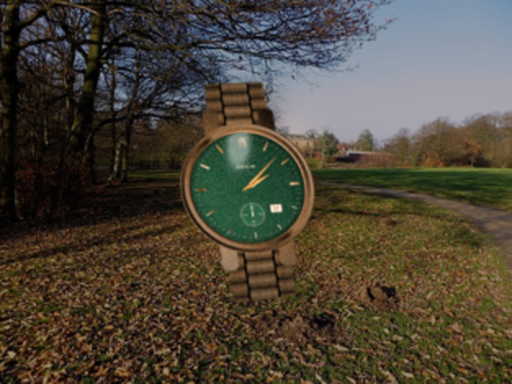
2h08
